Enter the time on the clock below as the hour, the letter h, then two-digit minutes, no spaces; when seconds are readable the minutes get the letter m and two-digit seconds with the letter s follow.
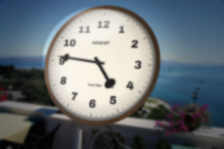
4h46
